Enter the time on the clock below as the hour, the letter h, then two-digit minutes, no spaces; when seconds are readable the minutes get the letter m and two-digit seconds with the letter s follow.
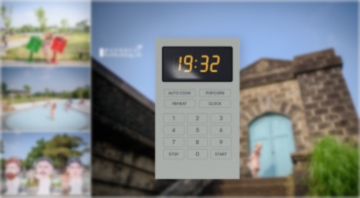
19h32
